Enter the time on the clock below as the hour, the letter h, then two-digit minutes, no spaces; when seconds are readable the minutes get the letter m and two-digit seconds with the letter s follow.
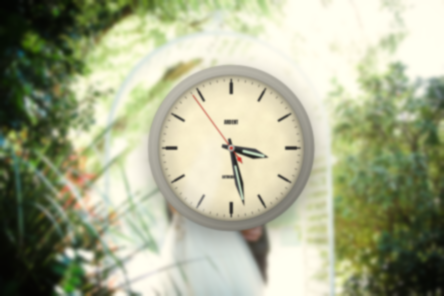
3h27m54s
